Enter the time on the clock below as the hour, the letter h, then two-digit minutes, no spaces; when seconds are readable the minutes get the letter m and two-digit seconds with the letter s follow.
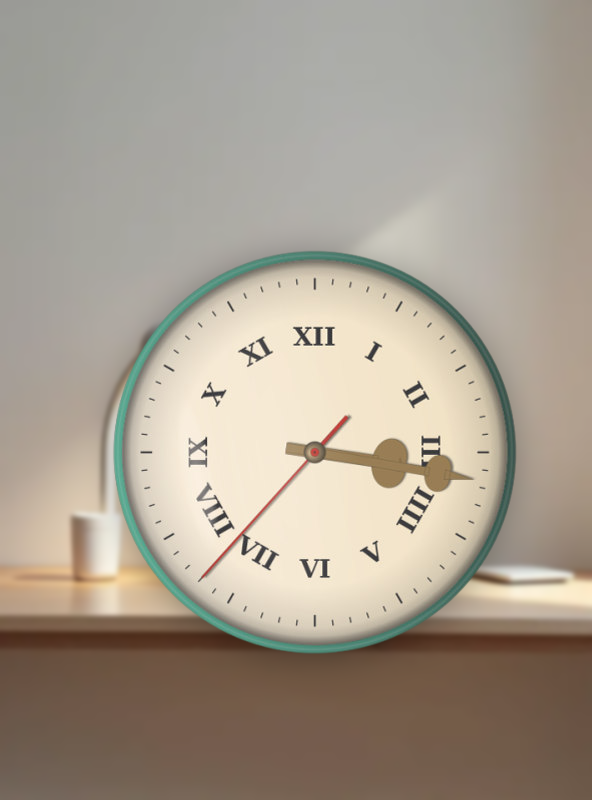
3h16m37s
